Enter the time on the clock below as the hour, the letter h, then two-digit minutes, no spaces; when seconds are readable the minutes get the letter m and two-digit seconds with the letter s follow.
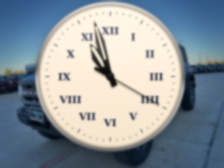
10h57m20s
